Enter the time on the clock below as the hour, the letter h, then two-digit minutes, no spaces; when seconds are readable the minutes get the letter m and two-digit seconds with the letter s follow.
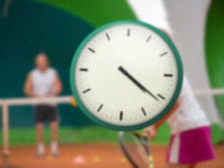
4h21
